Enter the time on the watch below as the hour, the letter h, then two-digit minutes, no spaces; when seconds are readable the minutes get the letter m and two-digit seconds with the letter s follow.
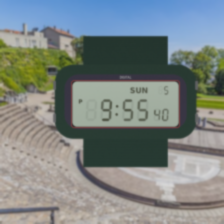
9h55m40s
